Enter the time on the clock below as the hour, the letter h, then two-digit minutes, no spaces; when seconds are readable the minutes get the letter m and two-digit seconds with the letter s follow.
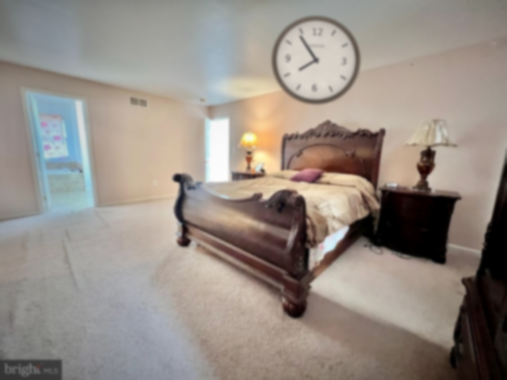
7h54
